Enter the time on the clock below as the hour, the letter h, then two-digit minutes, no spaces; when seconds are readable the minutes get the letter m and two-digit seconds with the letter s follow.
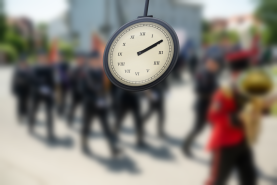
2h10
